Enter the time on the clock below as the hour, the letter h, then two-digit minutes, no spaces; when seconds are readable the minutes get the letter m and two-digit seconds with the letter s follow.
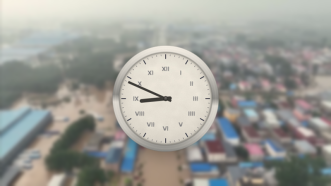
8h49
